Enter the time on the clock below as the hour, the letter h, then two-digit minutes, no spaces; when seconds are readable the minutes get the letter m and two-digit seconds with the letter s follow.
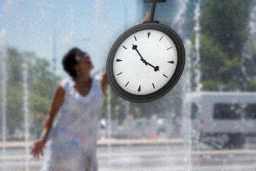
3h53
